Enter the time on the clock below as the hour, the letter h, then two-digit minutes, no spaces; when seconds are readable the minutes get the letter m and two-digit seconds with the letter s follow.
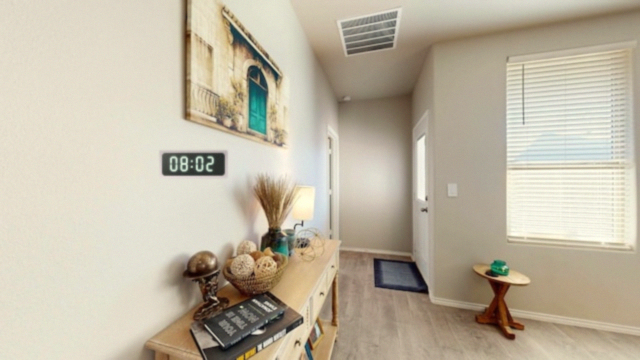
8h02
